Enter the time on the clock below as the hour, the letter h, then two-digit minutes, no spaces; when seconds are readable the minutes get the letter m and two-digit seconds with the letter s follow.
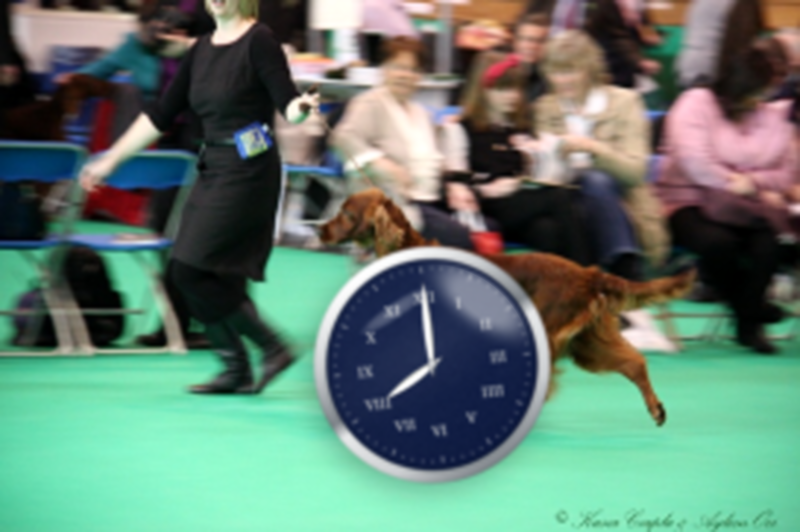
8h00
